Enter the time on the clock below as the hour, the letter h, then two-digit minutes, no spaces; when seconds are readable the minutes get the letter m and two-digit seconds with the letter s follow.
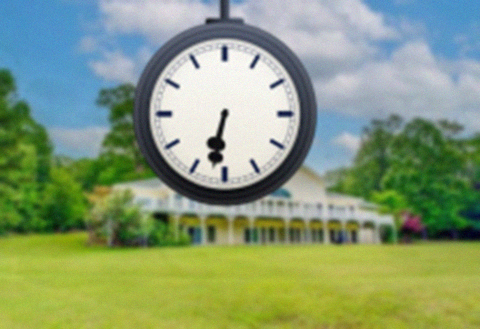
6h32
